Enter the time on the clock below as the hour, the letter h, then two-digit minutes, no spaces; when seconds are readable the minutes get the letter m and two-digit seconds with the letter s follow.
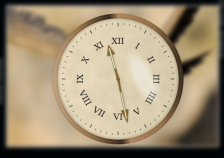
11h28
